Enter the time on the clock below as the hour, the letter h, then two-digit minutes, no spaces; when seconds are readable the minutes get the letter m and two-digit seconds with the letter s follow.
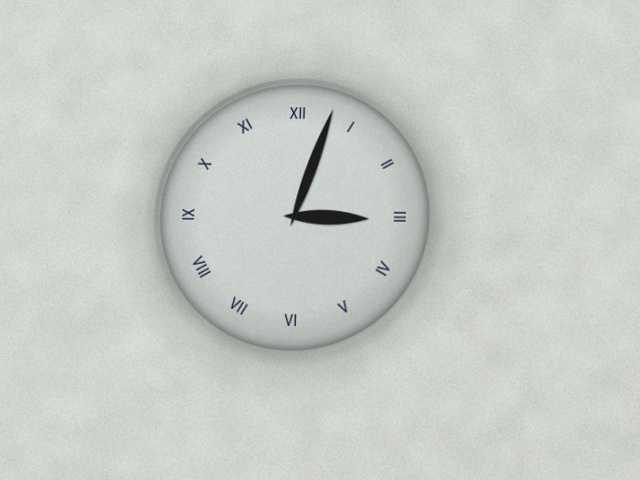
3h03
